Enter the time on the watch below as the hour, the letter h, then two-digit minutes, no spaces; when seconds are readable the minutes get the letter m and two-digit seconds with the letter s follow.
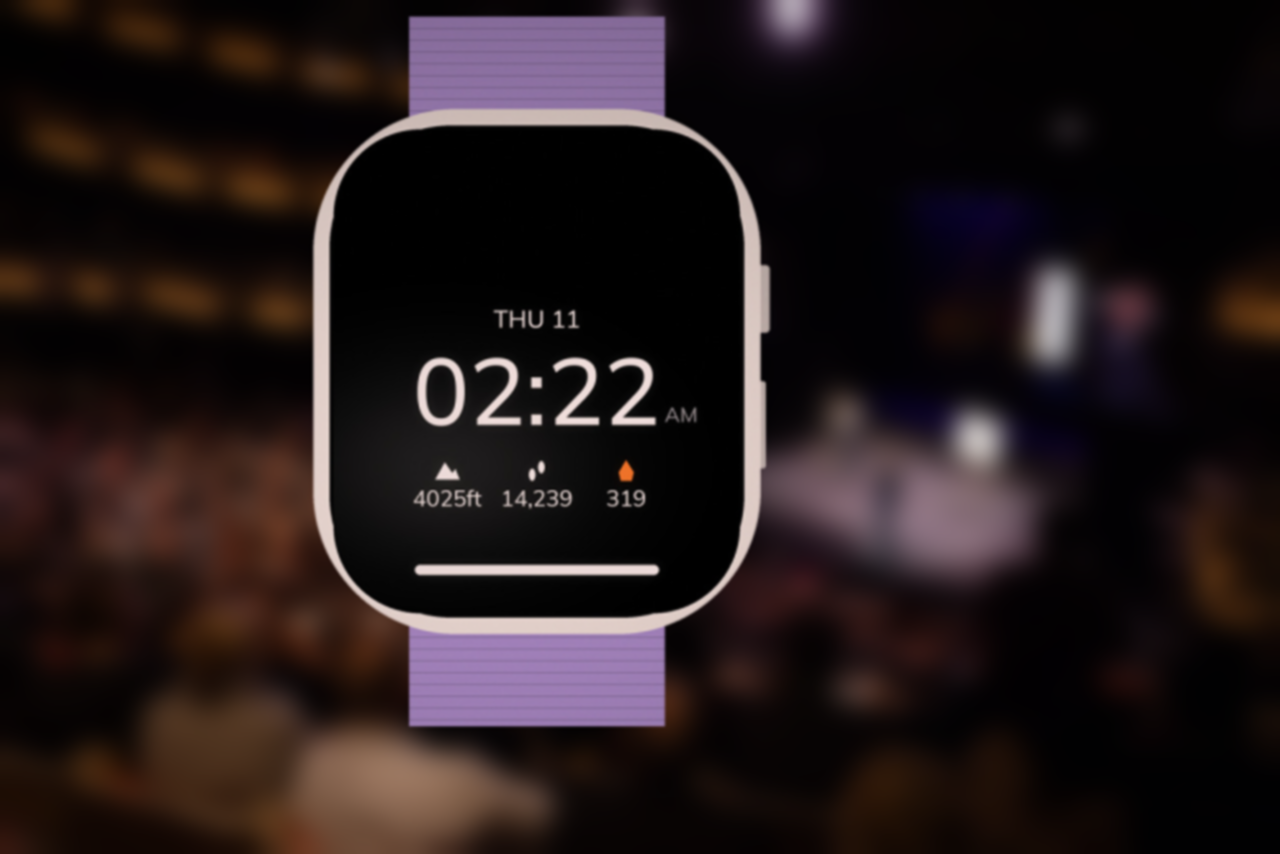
2h22
